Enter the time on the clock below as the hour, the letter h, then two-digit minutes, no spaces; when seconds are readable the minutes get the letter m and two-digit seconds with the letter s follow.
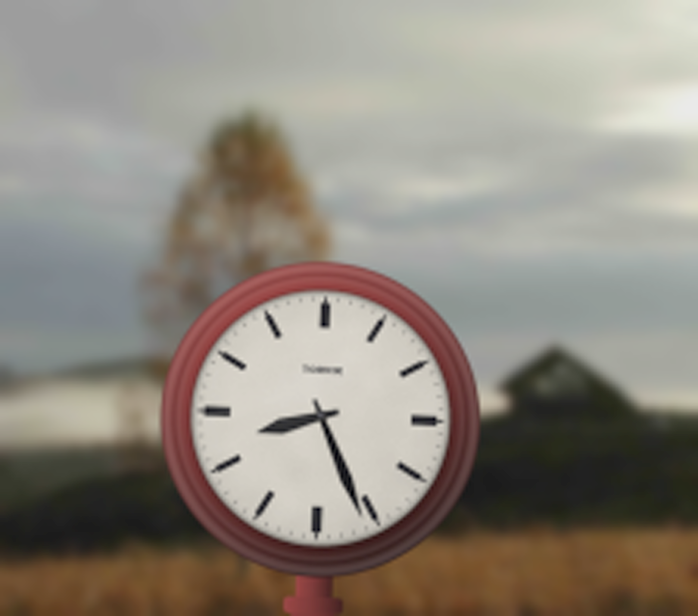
8h26
